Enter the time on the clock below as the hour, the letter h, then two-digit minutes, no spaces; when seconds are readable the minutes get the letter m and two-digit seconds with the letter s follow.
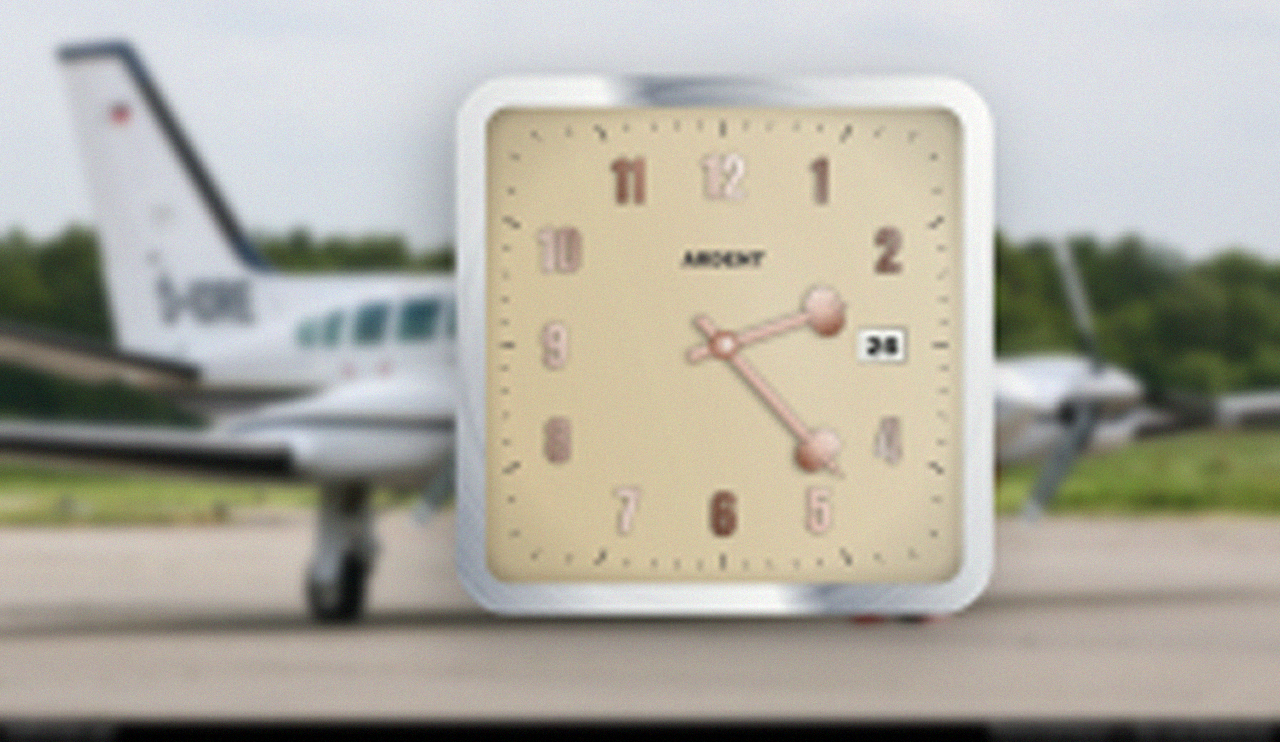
2h23
